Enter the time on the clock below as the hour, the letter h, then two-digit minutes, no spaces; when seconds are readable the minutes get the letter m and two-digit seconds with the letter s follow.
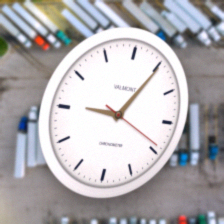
9h05m19s
